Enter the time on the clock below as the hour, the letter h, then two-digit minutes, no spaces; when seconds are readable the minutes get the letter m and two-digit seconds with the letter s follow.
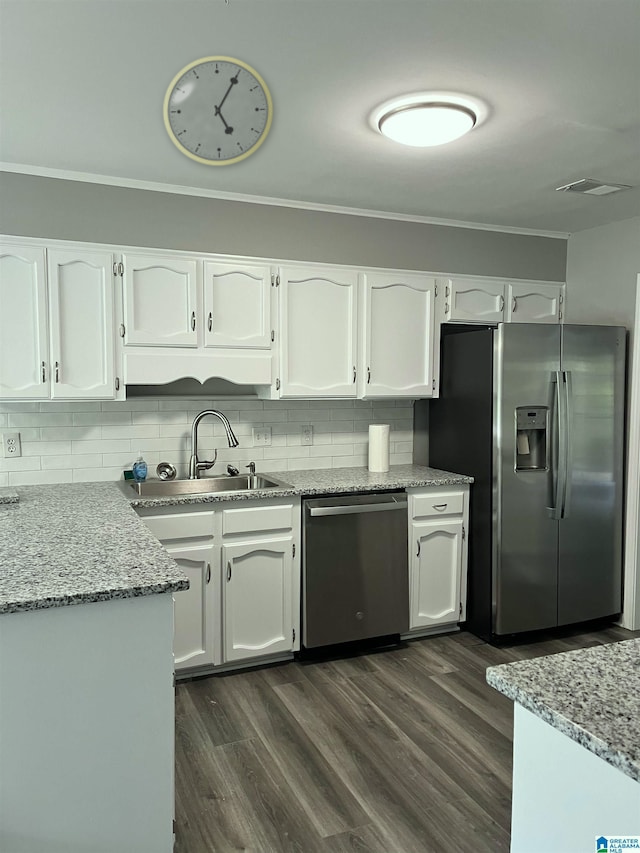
5h05
